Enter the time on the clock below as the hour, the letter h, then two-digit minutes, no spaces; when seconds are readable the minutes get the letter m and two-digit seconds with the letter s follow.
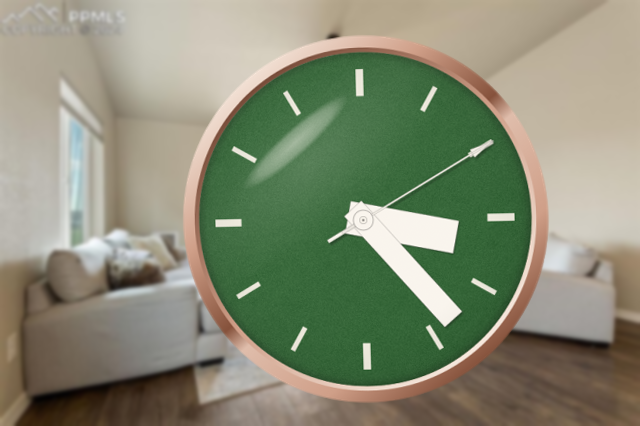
3h23m10s
